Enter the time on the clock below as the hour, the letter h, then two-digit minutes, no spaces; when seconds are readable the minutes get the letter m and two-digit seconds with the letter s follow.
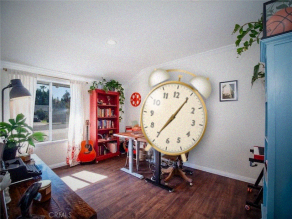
7h05
